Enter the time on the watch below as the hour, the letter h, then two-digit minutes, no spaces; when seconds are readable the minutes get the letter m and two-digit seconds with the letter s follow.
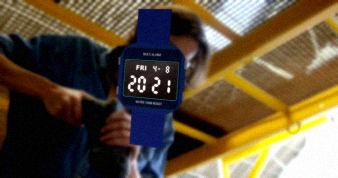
20h21
